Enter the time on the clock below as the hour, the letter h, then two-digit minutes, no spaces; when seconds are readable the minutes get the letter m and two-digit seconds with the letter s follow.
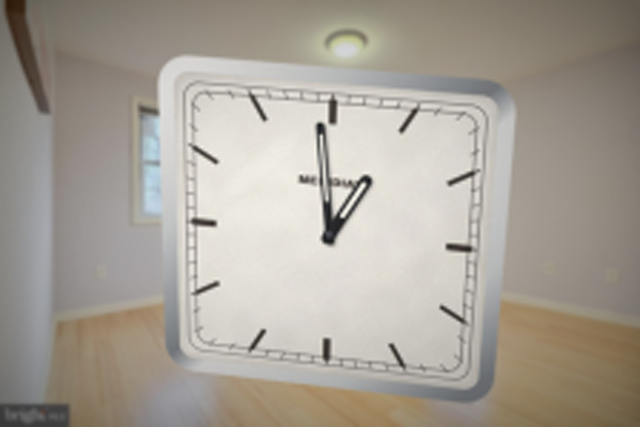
12h59
